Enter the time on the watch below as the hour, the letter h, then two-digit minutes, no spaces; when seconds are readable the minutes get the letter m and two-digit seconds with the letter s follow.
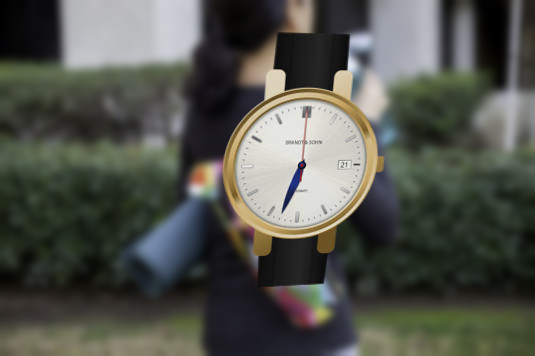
6h33m00s
